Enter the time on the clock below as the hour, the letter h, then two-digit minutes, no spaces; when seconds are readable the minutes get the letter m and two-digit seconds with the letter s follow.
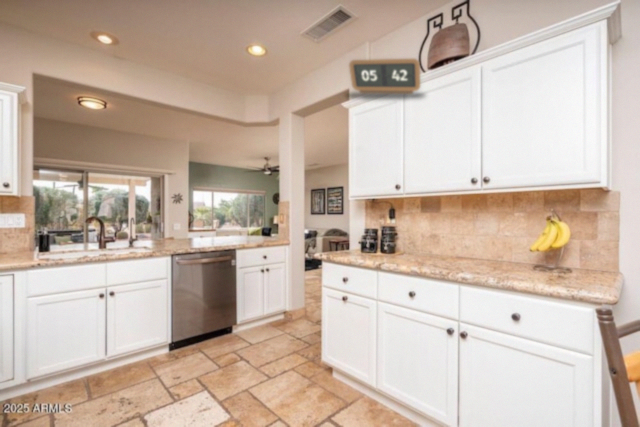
5h42
